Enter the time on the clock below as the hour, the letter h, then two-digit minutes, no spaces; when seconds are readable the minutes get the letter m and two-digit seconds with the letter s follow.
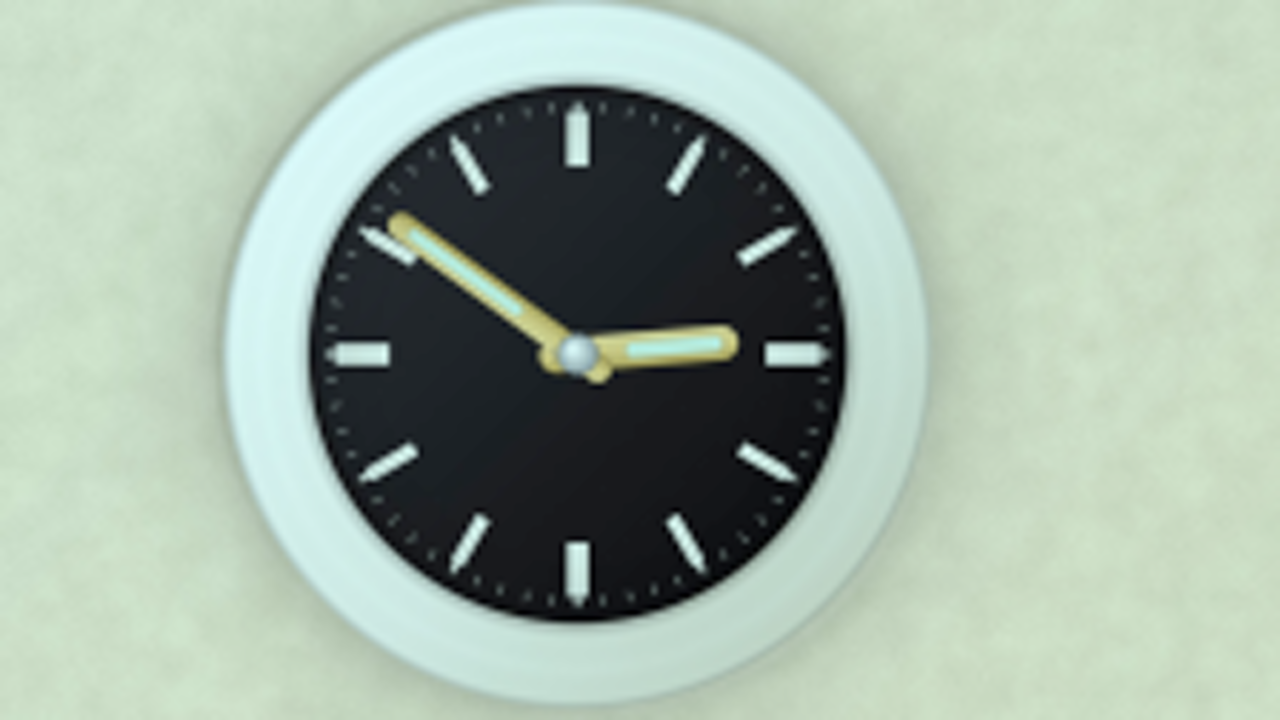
2h51
